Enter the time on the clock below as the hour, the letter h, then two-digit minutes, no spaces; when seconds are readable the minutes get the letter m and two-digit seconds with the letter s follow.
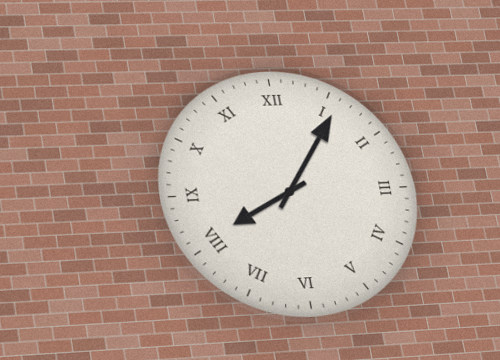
8h06
